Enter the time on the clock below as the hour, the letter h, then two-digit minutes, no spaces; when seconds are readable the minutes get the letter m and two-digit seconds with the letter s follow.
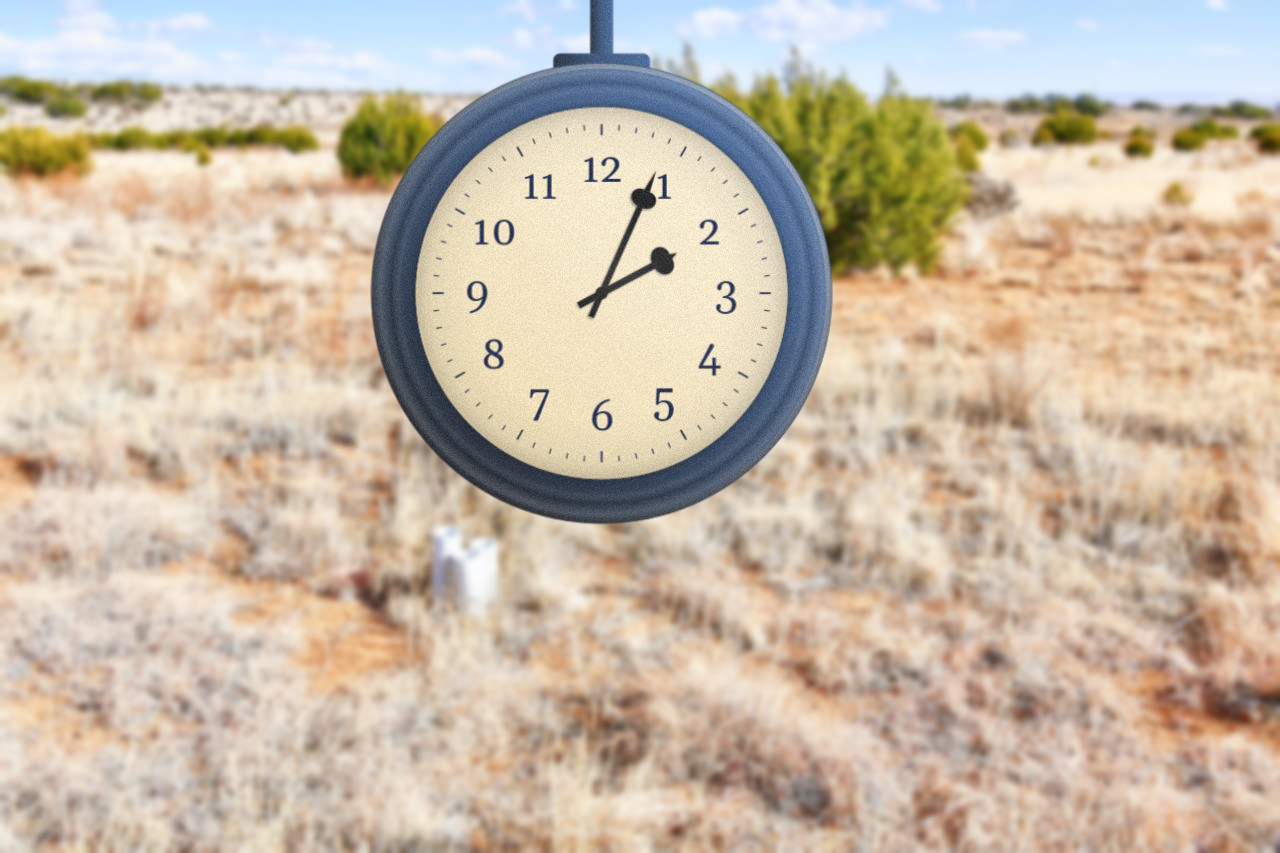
2h04
